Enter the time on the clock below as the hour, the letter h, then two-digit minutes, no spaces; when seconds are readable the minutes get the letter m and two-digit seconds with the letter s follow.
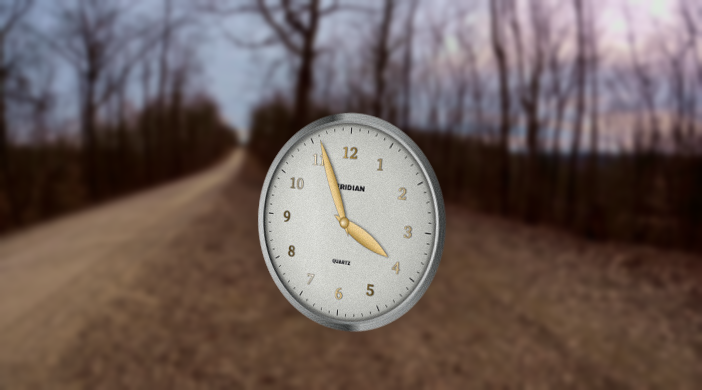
3h56
